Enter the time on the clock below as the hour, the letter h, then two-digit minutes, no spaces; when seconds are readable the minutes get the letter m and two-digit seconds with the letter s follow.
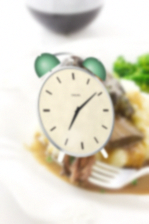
7h09
